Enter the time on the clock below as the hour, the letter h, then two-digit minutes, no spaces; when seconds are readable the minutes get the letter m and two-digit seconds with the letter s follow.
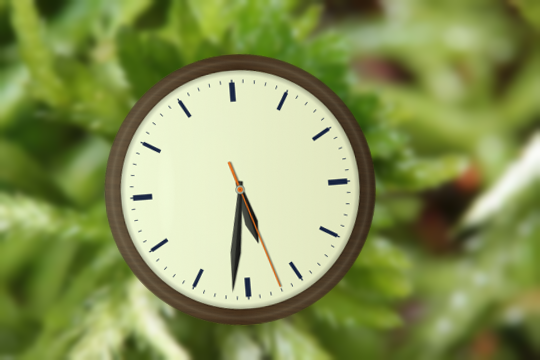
5h31m27s
